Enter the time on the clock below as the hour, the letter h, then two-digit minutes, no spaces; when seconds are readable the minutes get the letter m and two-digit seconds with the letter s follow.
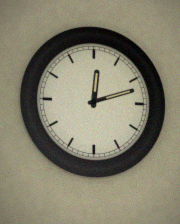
12h12
